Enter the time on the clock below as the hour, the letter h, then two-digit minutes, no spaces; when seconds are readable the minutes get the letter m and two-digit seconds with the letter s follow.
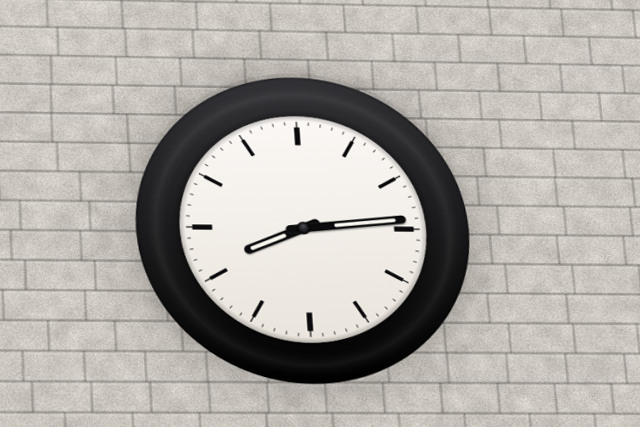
8h14
